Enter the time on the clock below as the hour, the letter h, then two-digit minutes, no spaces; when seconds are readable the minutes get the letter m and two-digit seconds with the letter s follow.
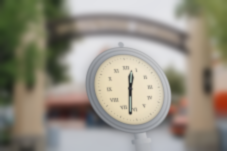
12h32
